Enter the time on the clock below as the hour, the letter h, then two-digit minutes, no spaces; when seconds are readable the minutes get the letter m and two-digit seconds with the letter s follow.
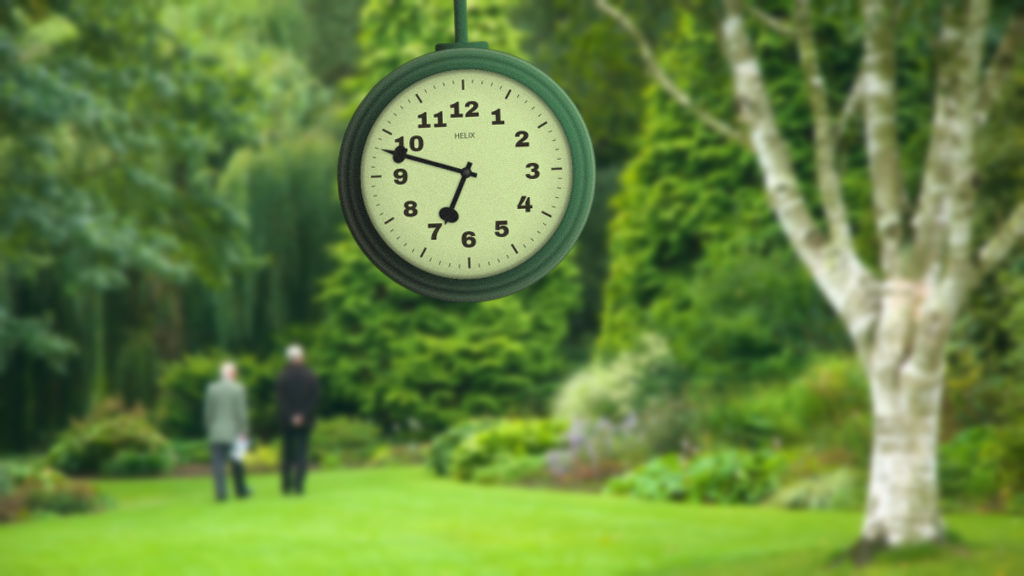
6h48
